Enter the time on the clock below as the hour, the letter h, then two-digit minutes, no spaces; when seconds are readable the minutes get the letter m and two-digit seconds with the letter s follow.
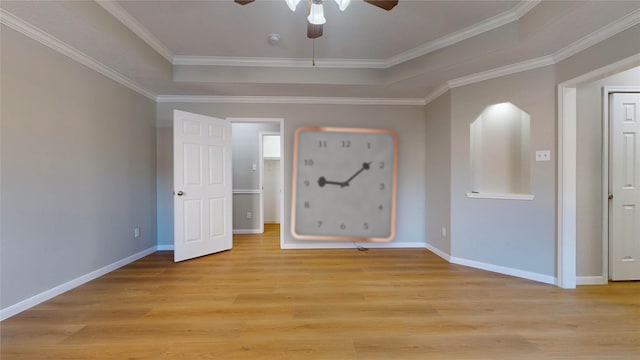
9h08
